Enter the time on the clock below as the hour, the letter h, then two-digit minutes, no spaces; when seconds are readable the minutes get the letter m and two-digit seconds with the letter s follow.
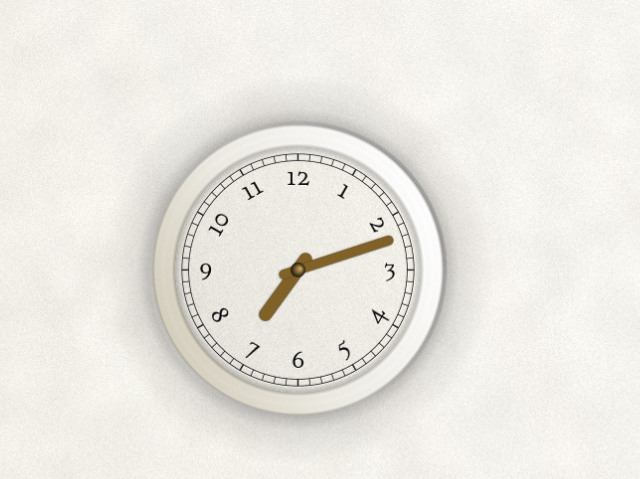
7h12
